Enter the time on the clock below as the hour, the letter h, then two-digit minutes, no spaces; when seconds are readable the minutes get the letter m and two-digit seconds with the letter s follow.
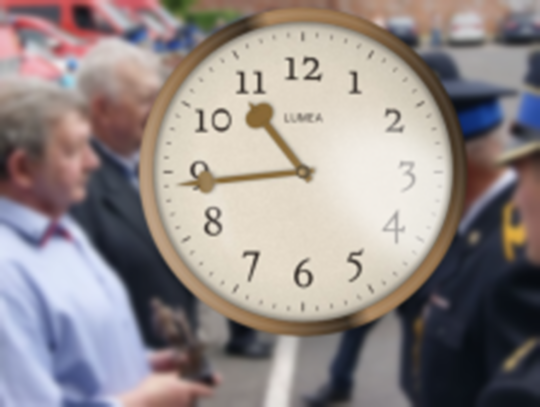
10h44
